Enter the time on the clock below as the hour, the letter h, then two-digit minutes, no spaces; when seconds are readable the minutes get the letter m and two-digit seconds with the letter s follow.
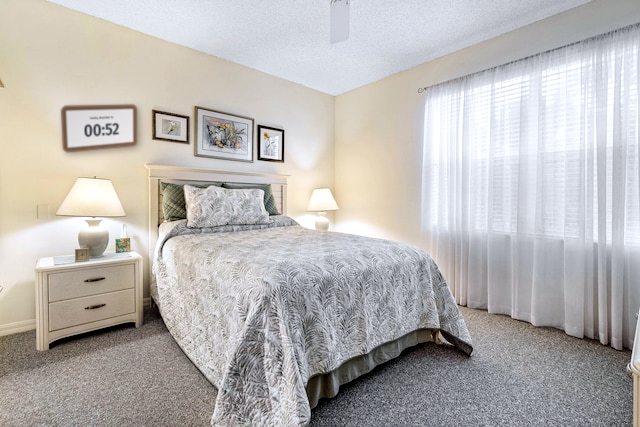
0h52
